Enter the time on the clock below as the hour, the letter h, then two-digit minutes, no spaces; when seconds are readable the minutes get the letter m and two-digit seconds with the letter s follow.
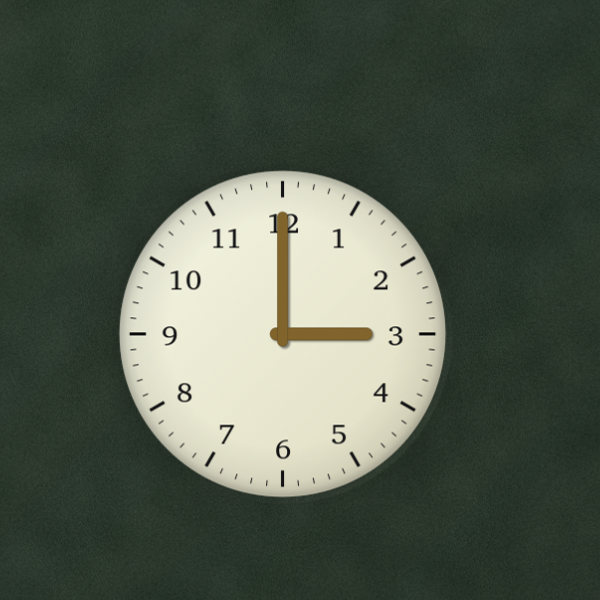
3h00
